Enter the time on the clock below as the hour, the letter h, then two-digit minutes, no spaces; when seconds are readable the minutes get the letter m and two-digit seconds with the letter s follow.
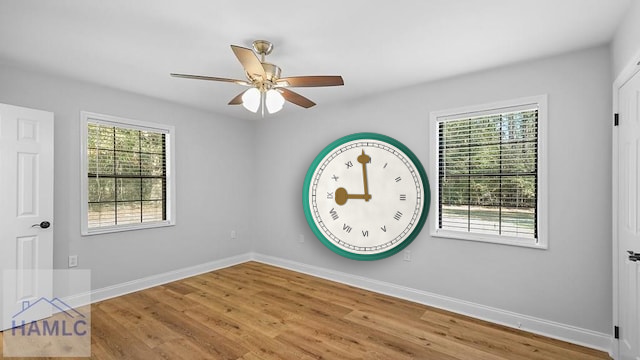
8h59
